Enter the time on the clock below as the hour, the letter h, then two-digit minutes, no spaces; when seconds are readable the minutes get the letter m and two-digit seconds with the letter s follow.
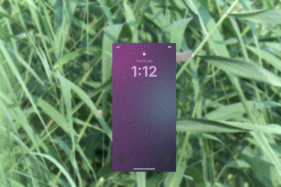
1h12
